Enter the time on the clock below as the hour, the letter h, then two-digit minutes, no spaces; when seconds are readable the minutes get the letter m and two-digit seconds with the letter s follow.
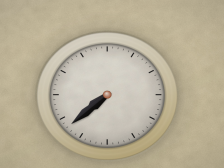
7h38
